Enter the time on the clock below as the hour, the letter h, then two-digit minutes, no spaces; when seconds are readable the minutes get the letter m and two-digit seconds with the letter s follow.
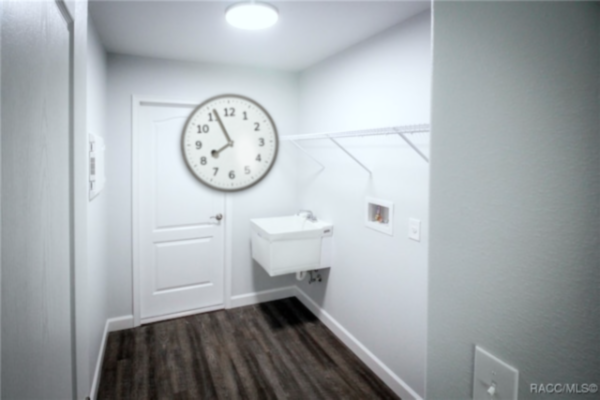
7h56
